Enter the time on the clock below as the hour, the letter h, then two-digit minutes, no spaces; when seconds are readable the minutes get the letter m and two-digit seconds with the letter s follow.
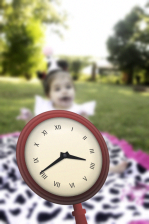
3h41
